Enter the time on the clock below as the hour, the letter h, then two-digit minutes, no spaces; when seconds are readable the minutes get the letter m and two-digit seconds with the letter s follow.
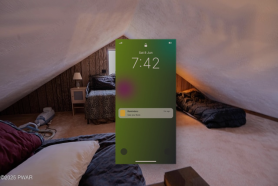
7h42
